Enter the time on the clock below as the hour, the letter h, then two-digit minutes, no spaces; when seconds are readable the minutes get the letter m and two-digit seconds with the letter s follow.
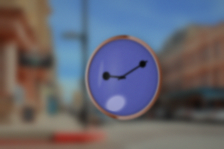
9h10
